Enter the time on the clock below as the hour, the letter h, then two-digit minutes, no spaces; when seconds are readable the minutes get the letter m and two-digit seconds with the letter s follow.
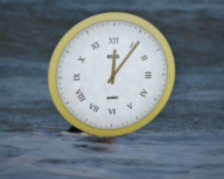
12h06
